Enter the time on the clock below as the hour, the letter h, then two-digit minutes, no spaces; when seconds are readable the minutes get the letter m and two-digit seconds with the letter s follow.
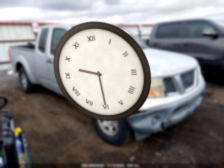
9h30
